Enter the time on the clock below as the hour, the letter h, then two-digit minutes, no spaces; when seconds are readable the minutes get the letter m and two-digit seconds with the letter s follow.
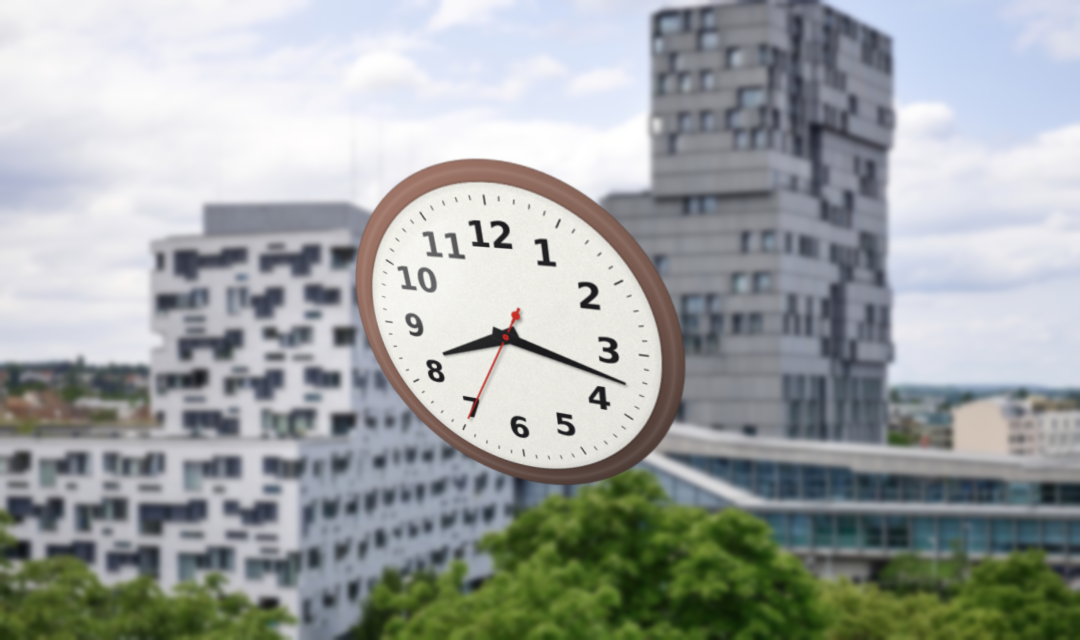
8h17m35s
